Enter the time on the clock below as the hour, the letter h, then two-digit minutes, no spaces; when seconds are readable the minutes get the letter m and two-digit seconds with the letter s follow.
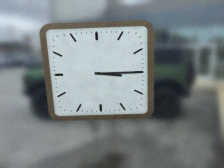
3h15
